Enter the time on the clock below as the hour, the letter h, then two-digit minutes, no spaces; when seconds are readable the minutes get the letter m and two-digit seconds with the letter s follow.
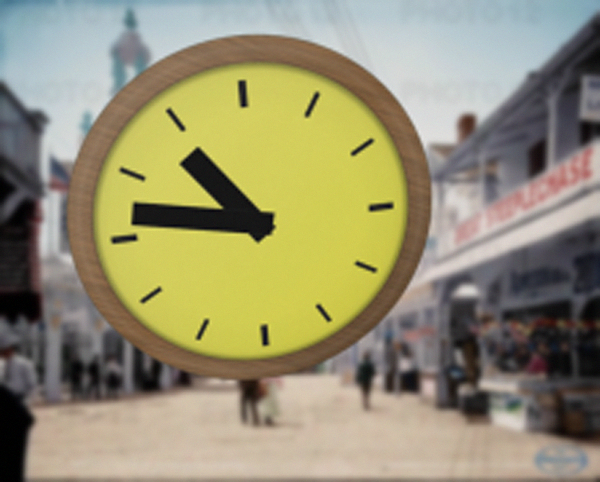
10h47
